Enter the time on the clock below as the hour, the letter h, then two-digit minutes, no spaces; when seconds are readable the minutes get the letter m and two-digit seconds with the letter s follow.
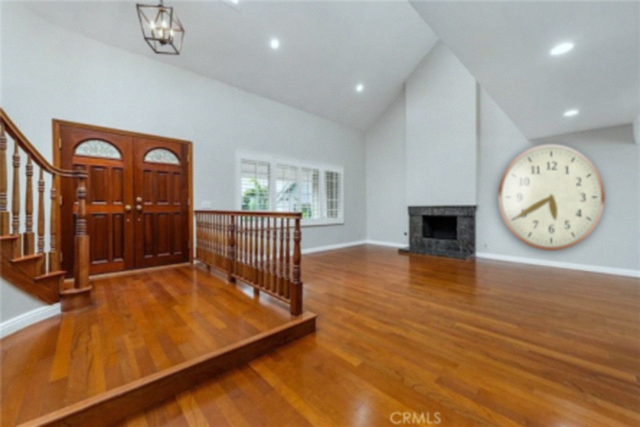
5h40
